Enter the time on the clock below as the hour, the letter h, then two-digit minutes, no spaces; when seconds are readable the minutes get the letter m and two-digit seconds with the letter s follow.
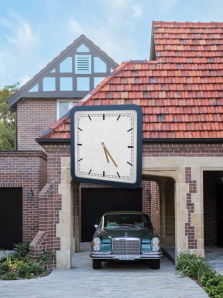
5h24
